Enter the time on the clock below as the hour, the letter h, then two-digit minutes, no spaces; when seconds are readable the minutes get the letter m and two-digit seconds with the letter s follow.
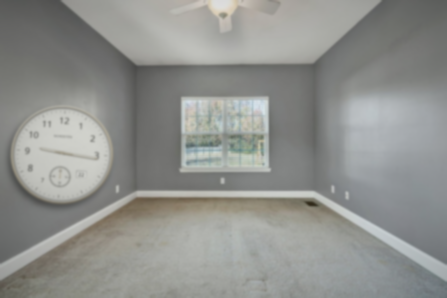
9h16
